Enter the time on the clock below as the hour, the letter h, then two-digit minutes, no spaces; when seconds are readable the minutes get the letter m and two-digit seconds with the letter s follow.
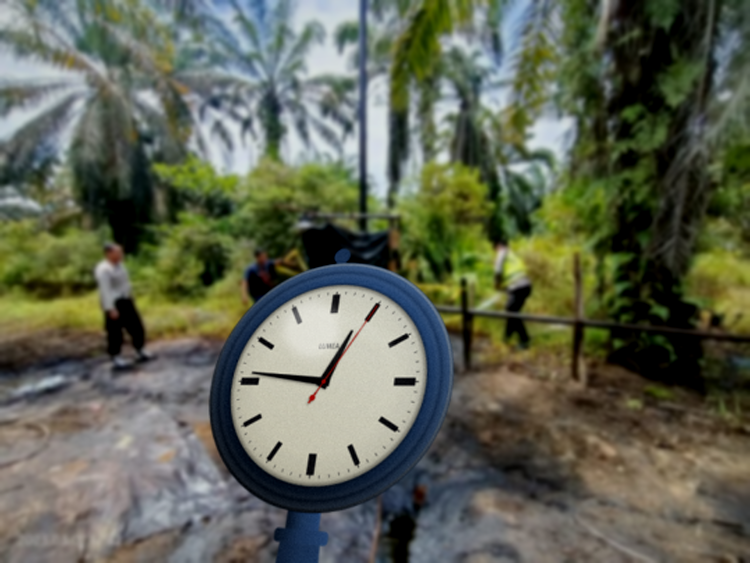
12h46m05s
